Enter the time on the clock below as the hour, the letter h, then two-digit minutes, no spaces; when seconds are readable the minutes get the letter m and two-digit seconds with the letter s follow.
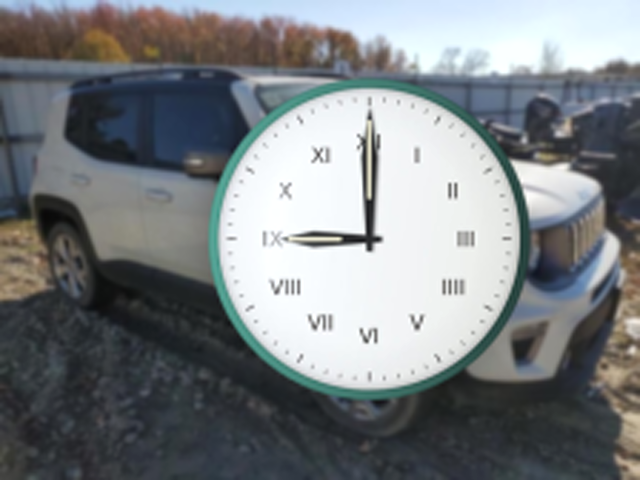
9h00
